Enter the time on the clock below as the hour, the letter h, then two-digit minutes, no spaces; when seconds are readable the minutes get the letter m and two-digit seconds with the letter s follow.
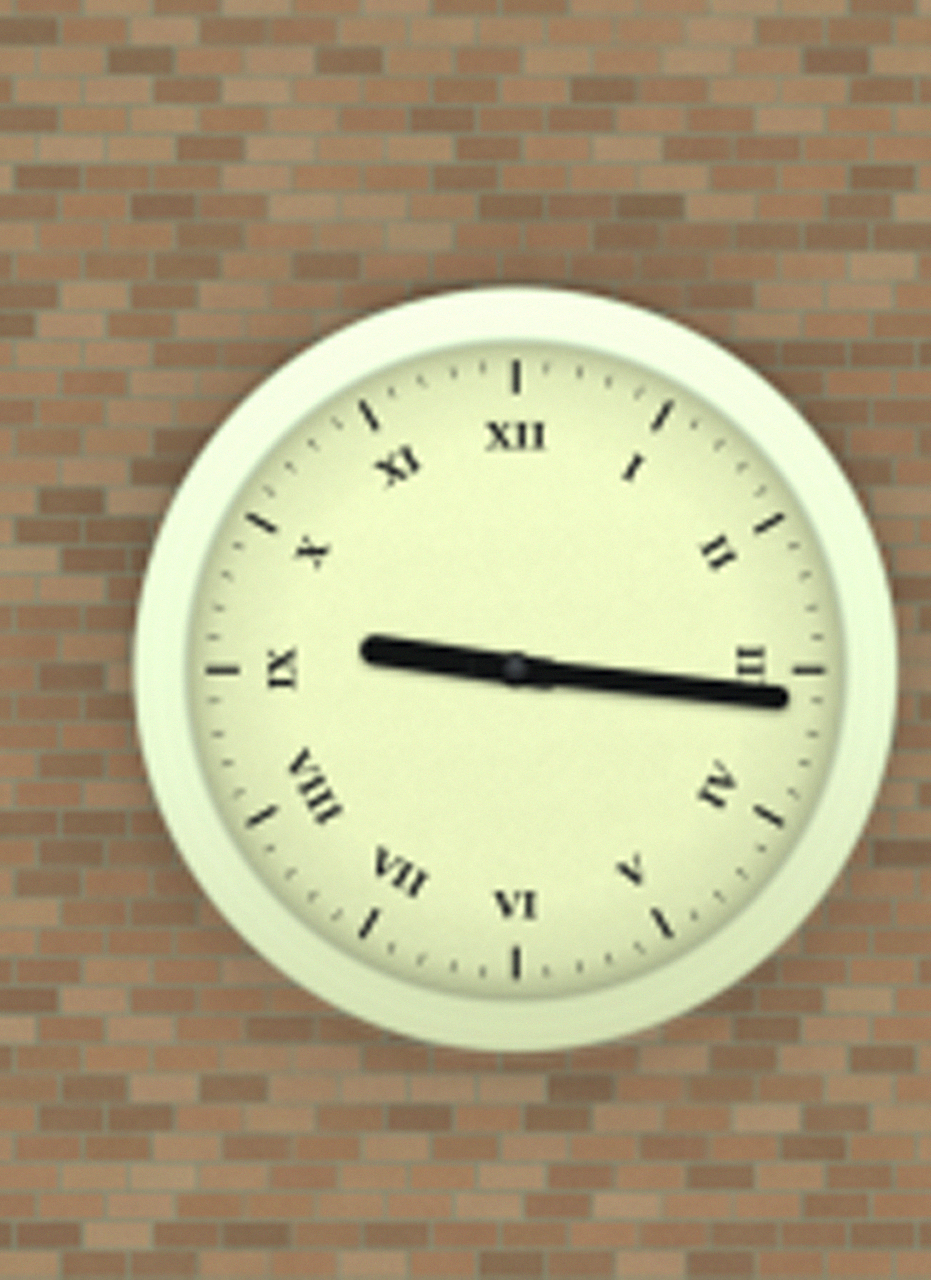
9h16
